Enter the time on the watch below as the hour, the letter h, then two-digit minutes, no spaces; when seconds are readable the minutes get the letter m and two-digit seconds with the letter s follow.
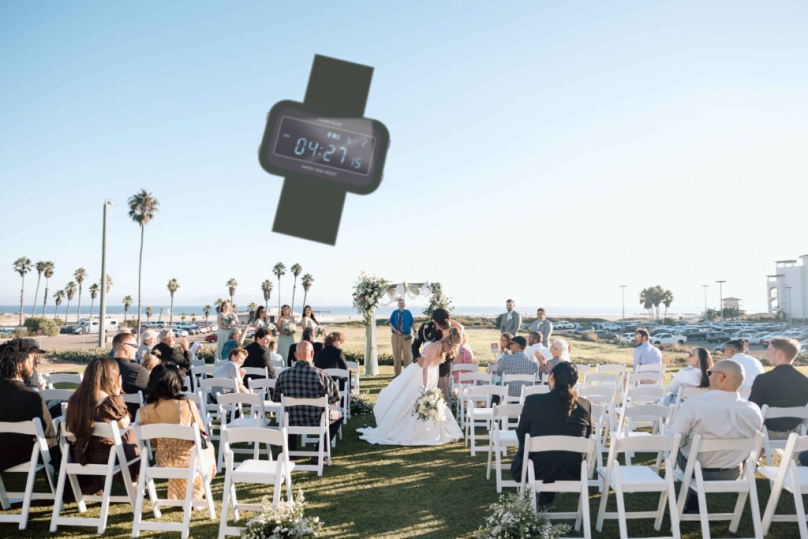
4h27m15s
